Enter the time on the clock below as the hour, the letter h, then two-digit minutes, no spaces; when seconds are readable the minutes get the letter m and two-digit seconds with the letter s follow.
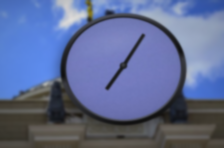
7h05
